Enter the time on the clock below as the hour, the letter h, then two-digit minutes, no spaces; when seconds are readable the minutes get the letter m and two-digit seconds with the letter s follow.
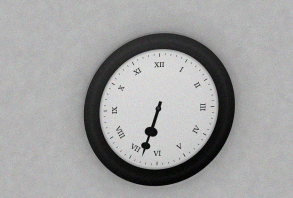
6h33
